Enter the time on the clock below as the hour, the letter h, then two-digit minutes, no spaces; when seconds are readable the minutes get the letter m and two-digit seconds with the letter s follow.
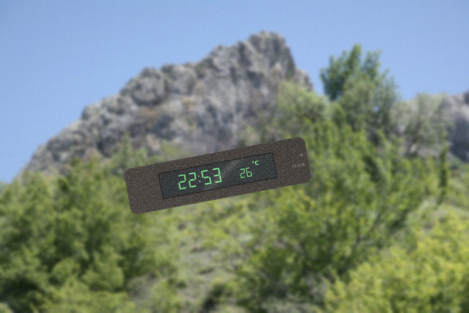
22h53
